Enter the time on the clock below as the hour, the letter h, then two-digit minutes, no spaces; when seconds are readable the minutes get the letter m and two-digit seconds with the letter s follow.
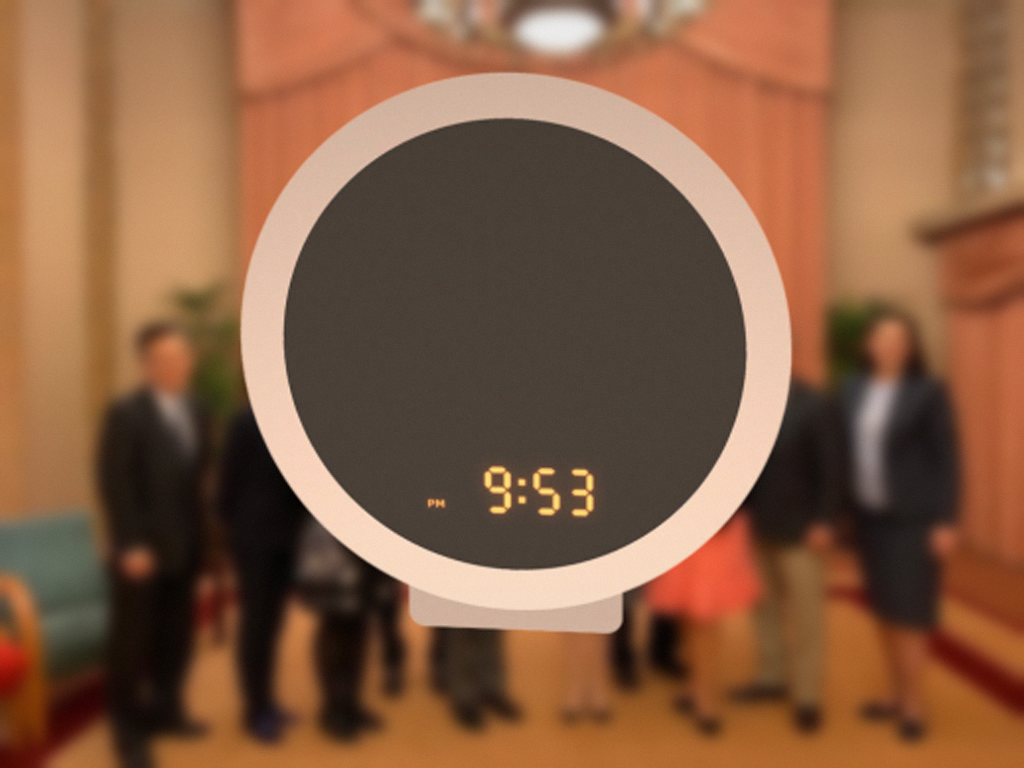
9h53
